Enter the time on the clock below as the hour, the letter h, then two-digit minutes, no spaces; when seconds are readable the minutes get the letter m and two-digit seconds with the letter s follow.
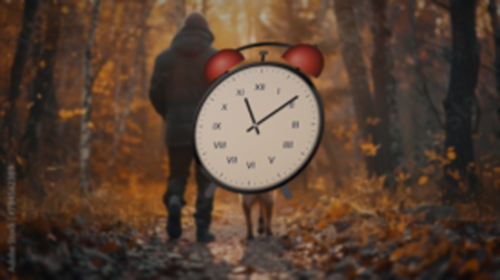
11h09
